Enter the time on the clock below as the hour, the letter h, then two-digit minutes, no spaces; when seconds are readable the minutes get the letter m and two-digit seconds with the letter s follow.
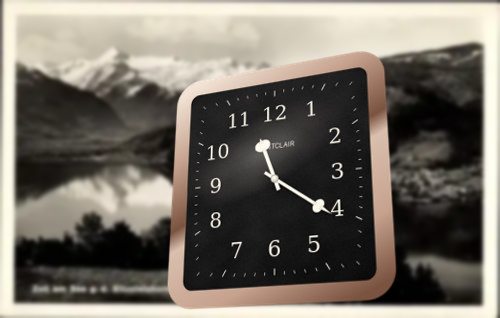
11h21
